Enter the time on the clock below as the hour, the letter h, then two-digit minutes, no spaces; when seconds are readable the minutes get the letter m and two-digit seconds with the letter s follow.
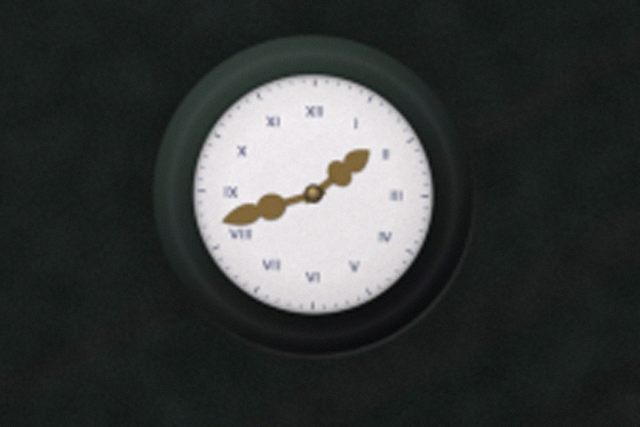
1h42
